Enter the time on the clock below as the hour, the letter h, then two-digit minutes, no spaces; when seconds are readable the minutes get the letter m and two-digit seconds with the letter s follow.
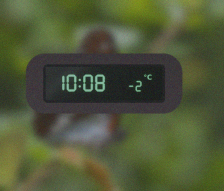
10h08
